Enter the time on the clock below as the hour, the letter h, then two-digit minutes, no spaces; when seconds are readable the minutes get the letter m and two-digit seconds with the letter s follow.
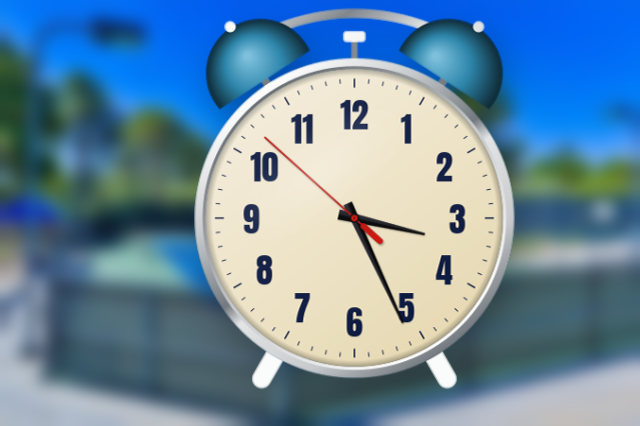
3h25m52s
